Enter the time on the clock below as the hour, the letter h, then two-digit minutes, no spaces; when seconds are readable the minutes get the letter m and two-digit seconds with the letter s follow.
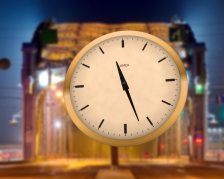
11h27
